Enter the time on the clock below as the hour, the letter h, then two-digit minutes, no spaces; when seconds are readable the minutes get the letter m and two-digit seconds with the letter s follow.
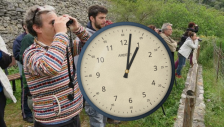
1h02
